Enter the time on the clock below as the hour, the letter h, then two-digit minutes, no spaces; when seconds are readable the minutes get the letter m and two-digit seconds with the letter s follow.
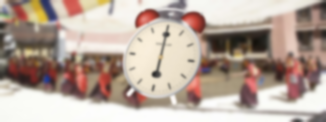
6h00
